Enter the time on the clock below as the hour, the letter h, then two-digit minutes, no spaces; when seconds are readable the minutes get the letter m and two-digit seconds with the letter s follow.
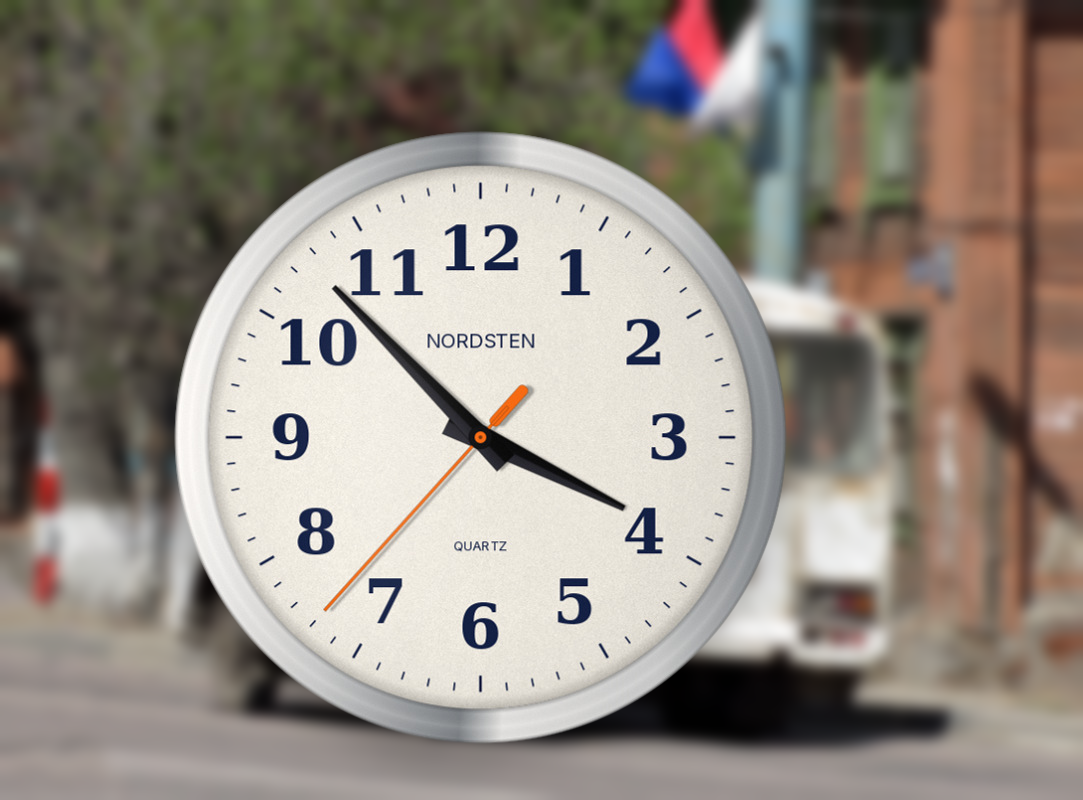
3h52m37s
